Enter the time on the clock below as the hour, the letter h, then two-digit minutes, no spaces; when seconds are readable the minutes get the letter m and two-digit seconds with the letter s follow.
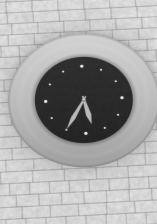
5h35
